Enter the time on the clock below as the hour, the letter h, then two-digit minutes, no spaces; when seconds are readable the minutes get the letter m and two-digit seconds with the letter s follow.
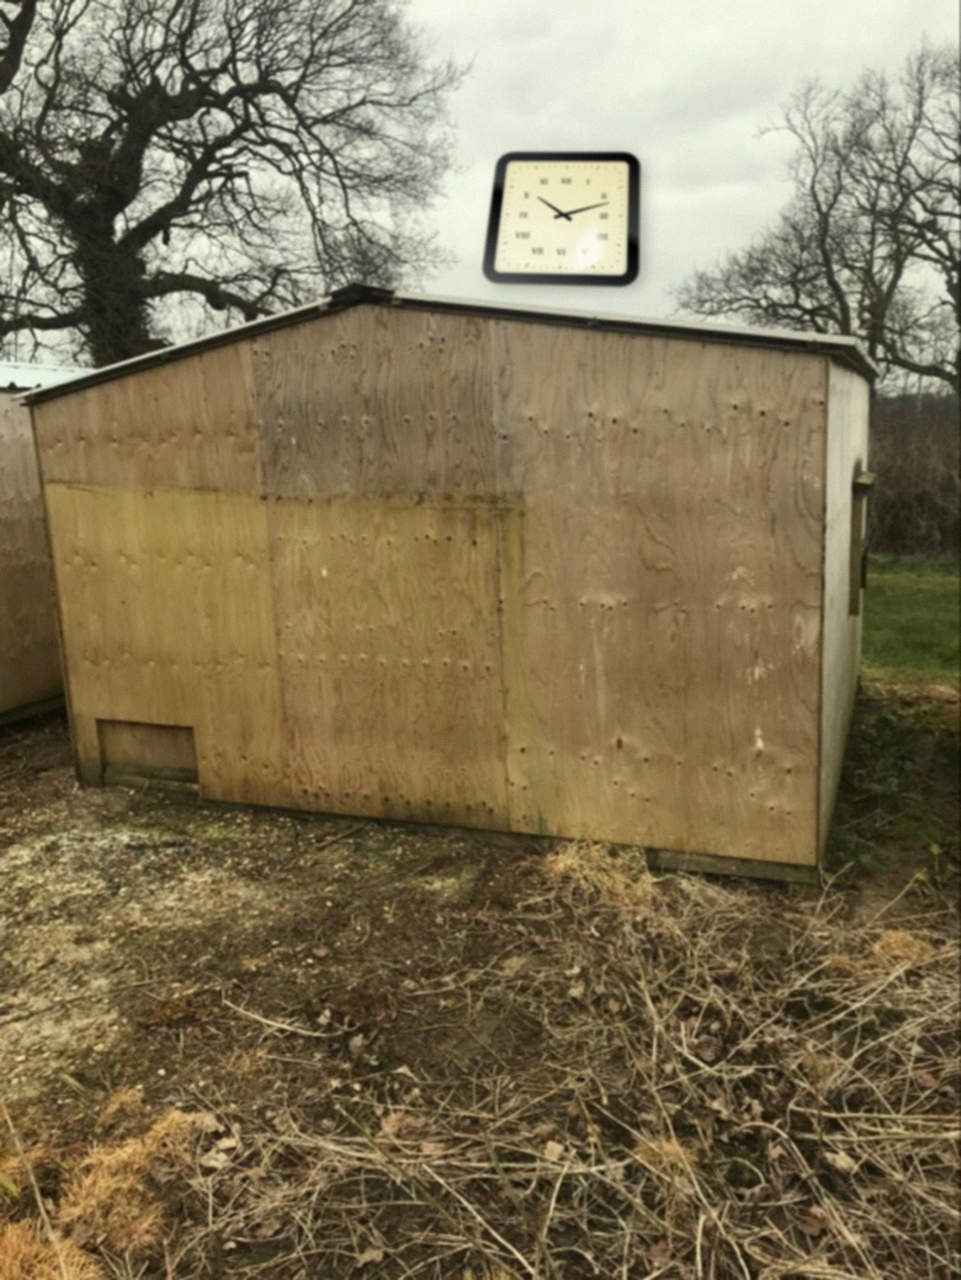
10h12
